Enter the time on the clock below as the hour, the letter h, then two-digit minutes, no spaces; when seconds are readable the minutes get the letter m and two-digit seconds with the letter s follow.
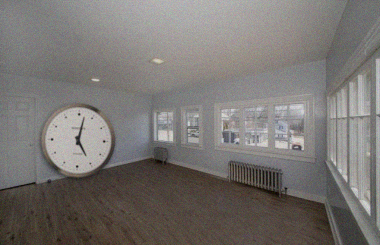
5h02
